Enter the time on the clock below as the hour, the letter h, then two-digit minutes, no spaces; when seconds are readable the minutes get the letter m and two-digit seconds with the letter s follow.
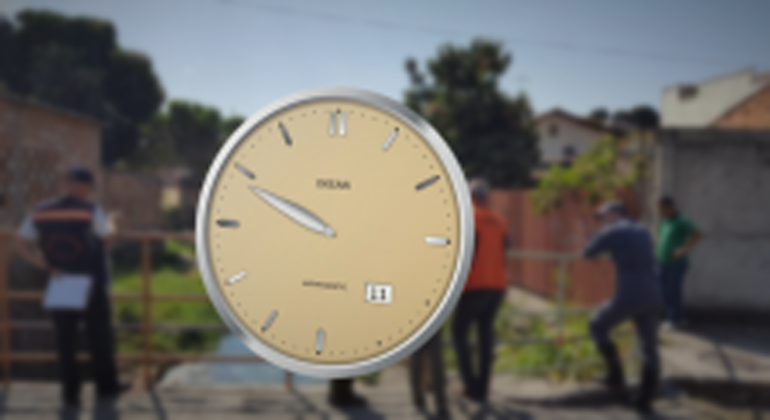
9h49
